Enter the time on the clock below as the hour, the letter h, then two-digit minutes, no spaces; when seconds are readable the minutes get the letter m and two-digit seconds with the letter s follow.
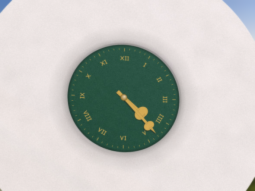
4h23
